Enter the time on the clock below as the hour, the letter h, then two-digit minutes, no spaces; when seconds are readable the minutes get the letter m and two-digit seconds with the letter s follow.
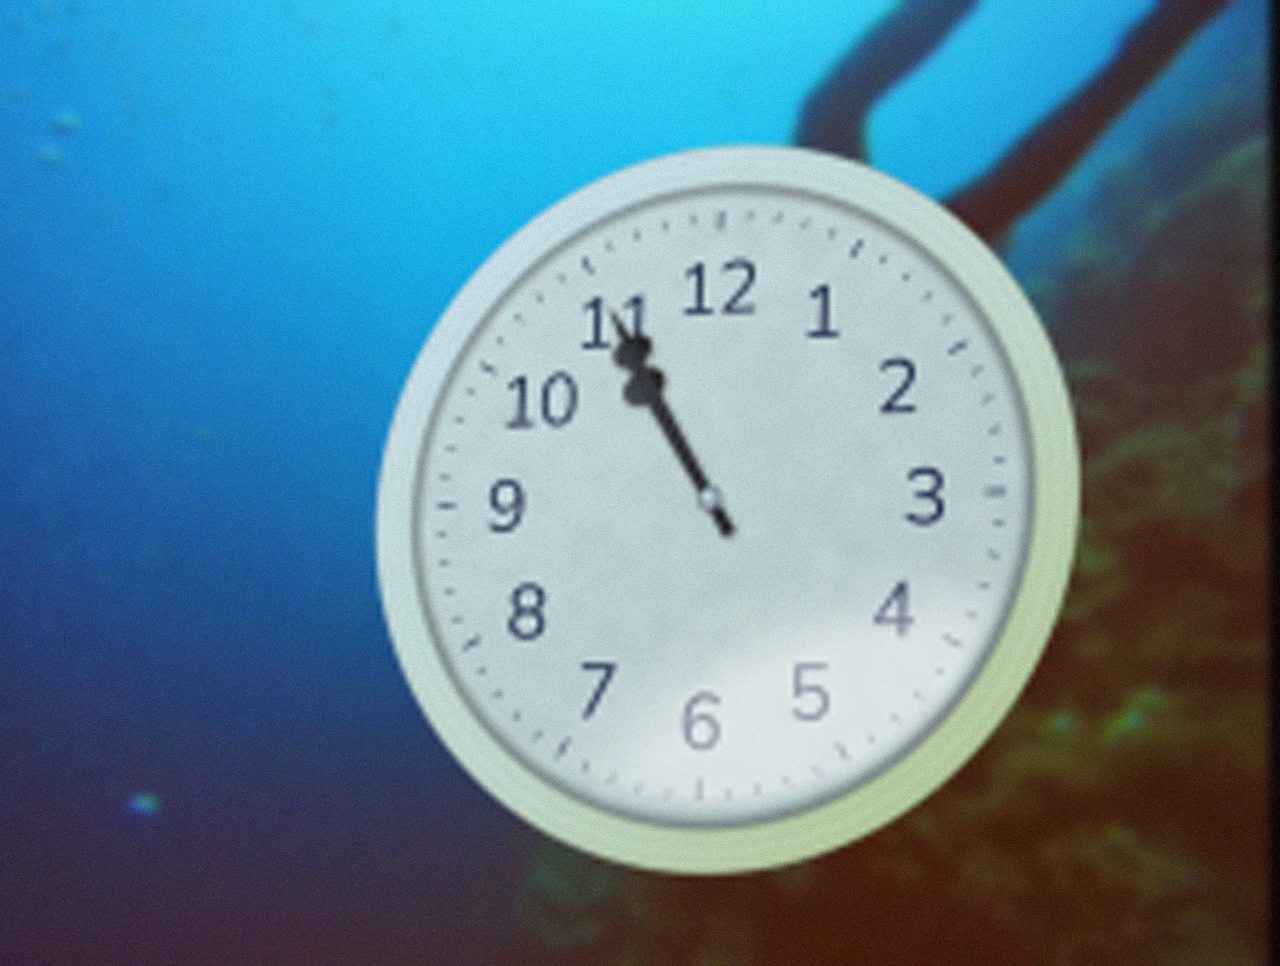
10h55
